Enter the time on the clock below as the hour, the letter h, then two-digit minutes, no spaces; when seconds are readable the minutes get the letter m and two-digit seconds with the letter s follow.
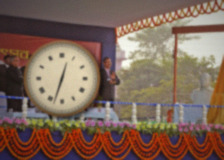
12h33
